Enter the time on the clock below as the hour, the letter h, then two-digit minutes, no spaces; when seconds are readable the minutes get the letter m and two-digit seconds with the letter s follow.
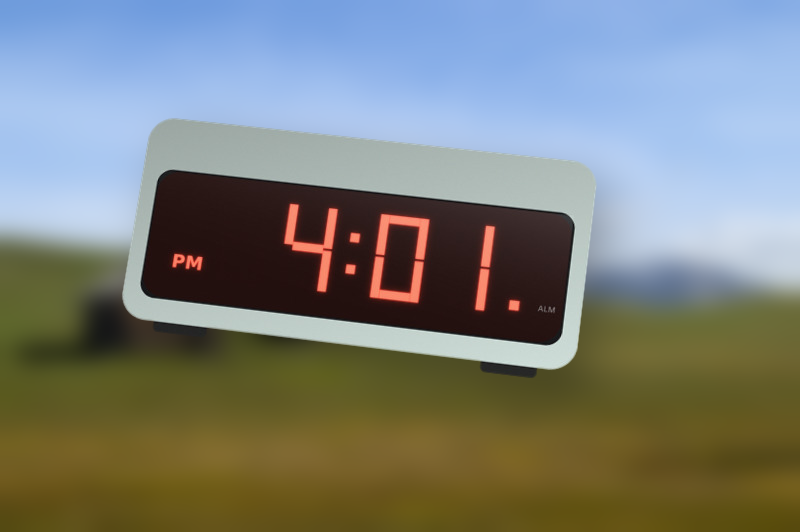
4h01
